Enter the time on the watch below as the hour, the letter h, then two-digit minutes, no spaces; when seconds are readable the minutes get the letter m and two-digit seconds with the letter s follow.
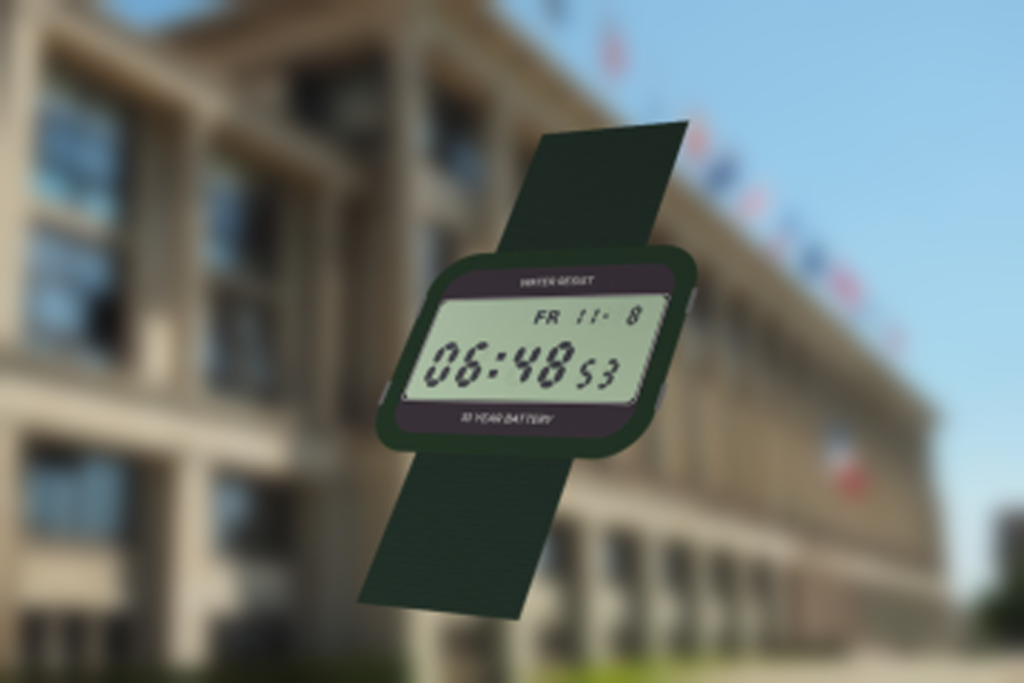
6h48m53s
